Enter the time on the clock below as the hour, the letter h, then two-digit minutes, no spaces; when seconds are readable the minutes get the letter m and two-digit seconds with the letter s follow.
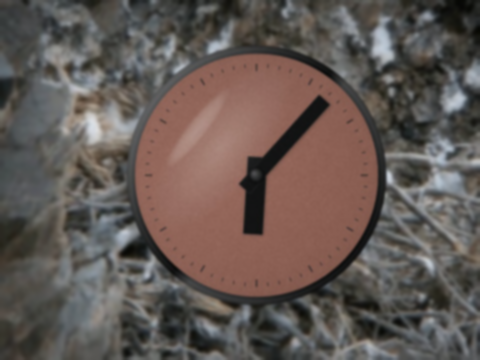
6h07
